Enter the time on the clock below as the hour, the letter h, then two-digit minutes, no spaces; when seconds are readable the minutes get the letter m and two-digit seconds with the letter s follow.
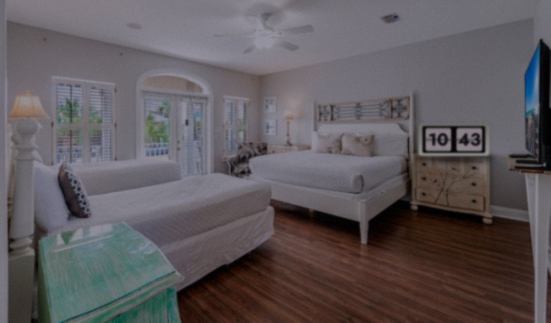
10h43
